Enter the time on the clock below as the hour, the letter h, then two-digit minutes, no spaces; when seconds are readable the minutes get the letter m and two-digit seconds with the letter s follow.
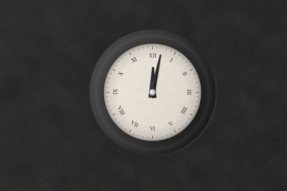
12h02
